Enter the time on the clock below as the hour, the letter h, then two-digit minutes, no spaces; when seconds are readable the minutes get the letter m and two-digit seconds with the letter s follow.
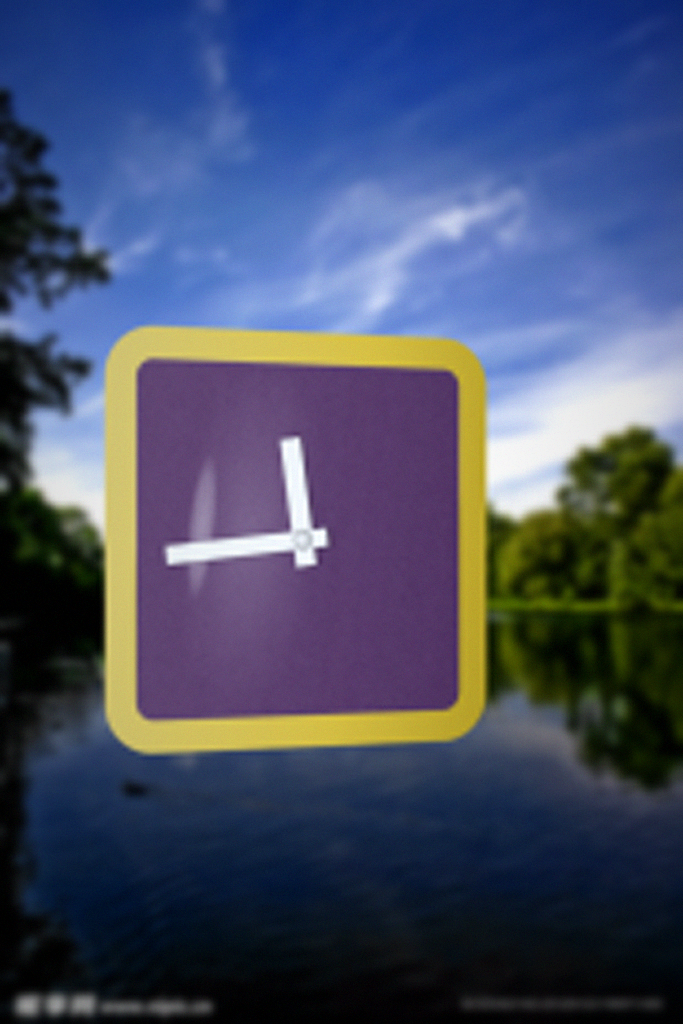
11h44
